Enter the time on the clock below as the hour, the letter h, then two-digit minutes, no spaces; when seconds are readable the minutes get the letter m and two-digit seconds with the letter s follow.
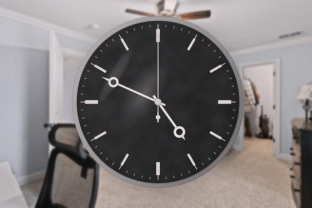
4h49m00s
